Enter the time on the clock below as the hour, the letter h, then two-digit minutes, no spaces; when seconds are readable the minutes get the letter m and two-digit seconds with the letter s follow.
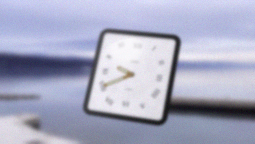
9h40
